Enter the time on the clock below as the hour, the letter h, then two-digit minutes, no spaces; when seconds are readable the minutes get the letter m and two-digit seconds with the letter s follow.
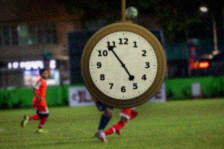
4h54
